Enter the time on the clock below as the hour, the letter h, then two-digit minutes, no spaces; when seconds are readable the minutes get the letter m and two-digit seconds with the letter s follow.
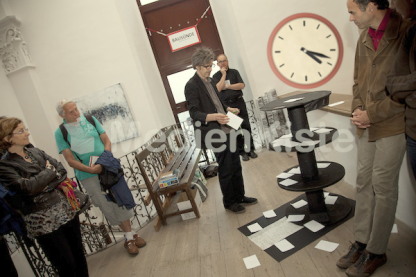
4h18
